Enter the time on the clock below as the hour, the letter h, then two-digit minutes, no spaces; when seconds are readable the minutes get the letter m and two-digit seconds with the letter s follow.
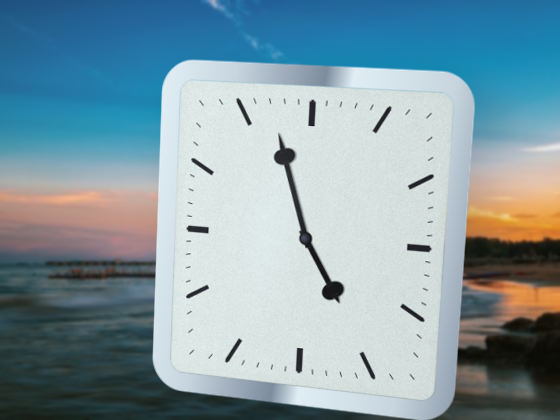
4h57
